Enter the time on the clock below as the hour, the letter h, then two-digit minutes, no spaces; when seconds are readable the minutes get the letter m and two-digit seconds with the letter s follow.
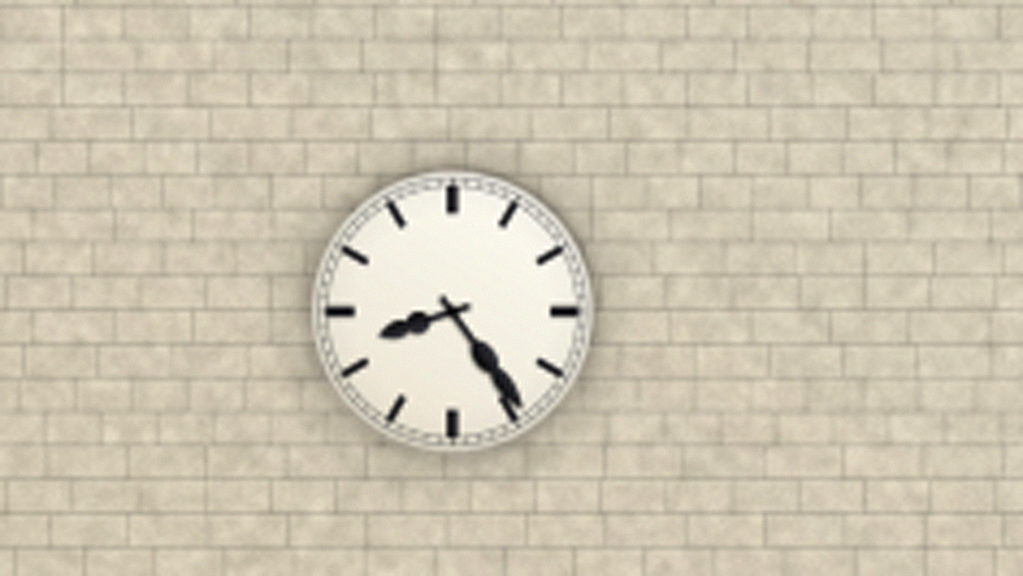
8h24
